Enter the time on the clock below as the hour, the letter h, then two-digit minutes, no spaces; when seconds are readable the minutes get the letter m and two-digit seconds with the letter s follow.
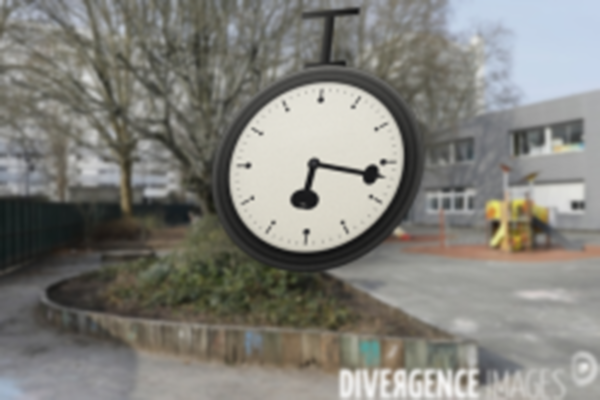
6h17
